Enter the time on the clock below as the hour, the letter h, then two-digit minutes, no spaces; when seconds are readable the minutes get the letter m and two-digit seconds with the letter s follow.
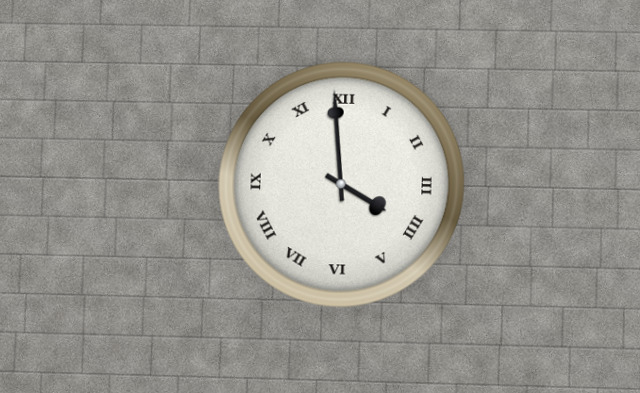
3h59
